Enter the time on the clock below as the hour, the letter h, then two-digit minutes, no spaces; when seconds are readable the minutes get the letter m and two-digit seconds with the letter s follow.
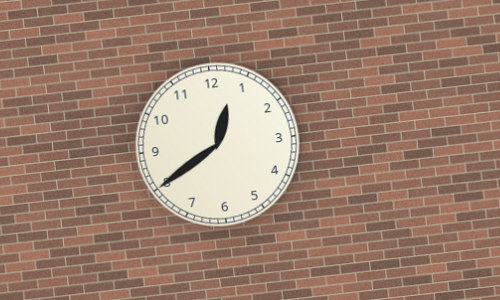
12h40
